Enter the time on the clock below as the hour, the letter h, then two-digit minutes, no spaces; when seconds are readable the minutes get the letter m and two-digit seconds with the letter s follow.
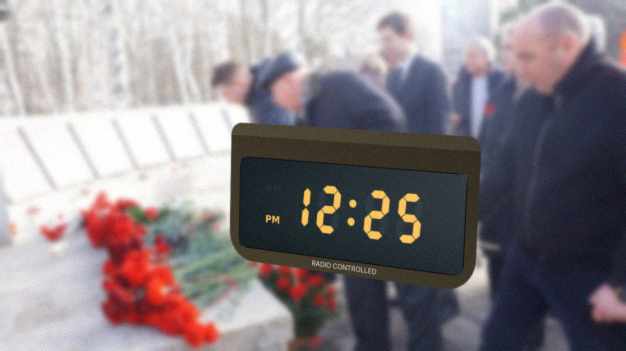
12h25
